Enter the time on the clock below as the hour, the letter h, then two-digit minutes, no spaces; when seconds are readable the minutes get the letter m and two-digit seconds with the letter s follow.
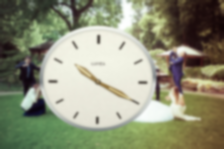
10h20
